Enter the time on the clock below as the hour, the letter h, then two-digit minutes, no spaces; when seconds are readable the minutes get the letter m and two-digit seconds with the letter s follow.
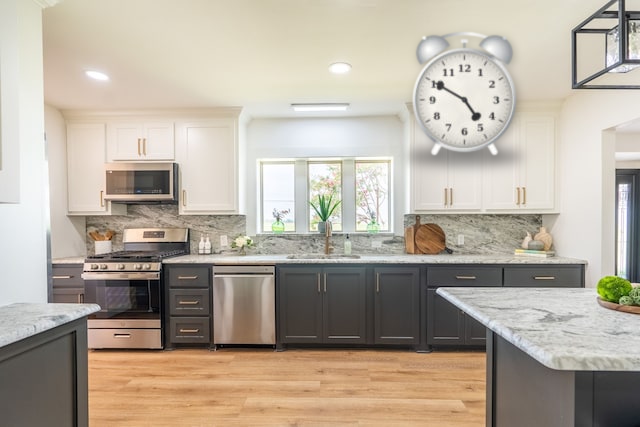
4h50
